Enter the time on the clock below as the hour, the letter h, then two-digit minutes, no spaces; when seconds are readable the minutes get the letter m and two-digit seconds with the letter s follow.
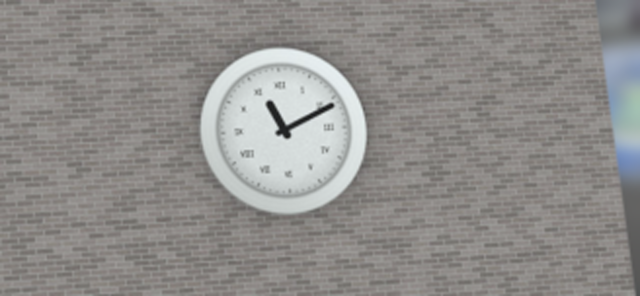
11h11
